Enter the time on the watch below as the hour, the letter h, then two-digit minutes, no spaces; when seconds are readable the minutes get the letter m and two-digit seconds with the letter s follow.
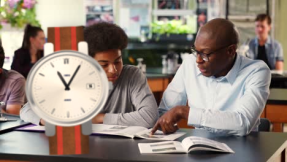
11h05
